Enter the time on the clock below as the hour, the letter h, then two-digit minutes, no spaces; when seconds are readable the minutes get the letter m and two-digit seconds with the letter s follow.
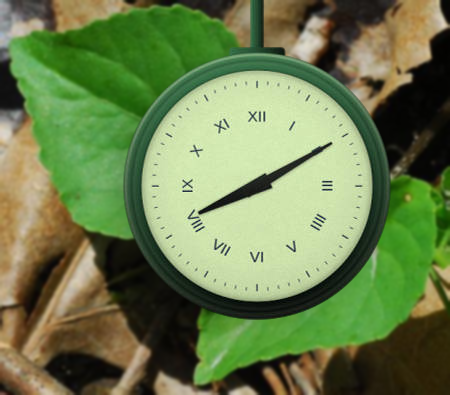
8h10
